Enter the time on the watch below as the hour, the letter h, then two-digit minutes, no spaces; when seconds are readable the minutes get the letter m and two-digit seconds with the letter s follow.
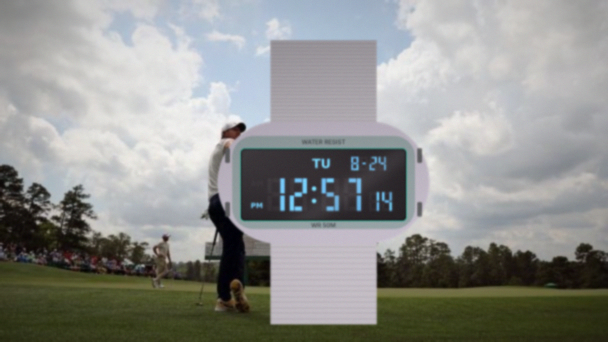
12h57m14s
